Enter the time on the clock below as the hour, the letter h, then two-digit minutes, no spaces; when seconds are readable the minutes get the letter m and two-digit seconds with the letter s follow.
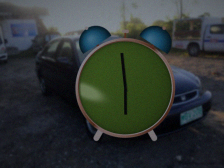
5h59
